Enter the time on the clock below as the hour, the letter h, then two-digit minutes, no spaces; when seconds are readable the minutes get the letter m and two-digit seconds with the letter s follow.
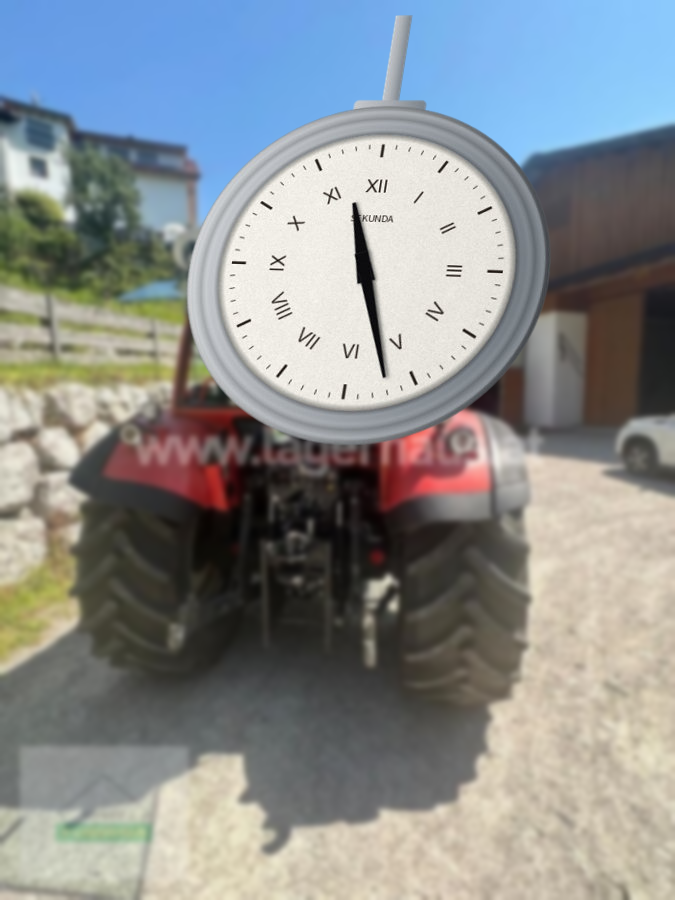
11h27
